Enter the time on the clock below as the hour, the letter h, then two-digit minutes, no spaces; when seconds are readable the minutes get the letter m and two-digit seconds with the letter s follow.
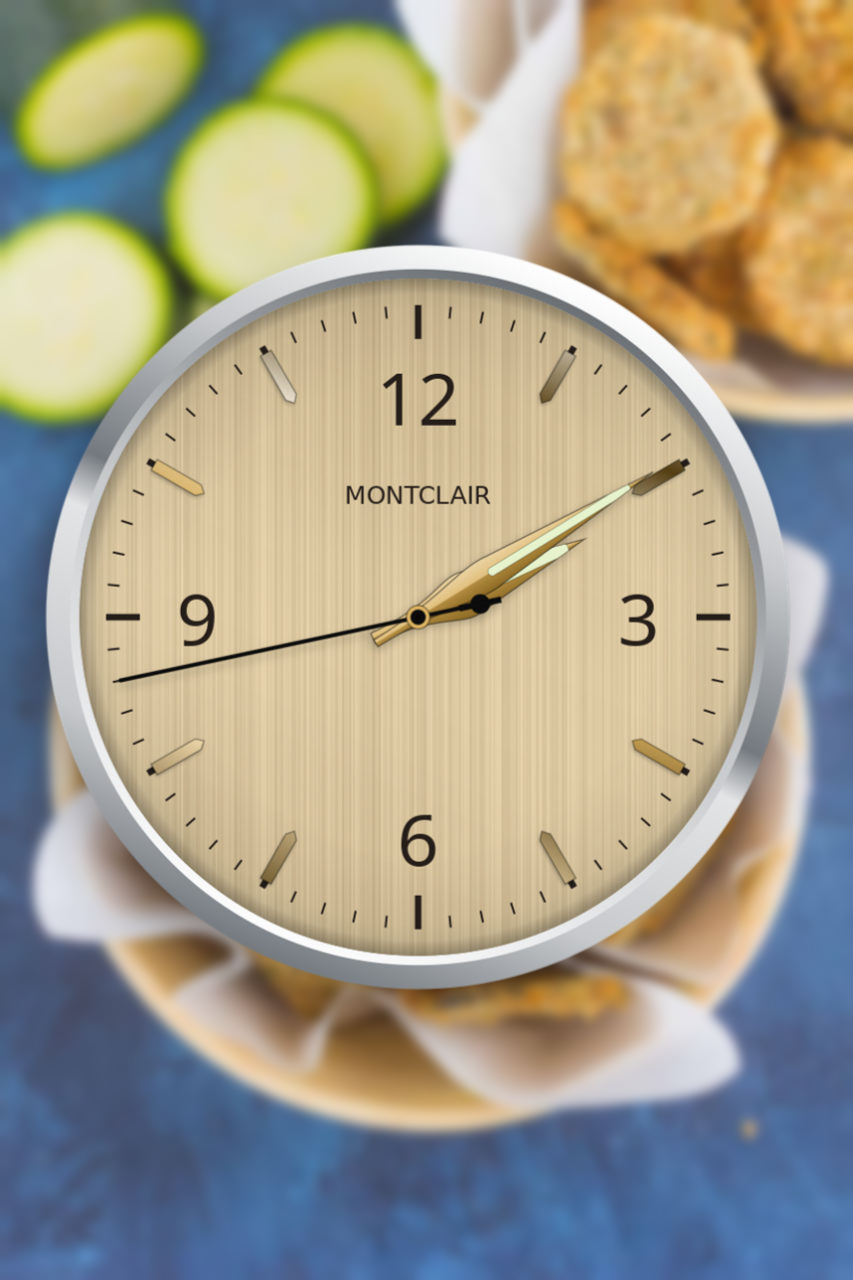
2h09m43s
